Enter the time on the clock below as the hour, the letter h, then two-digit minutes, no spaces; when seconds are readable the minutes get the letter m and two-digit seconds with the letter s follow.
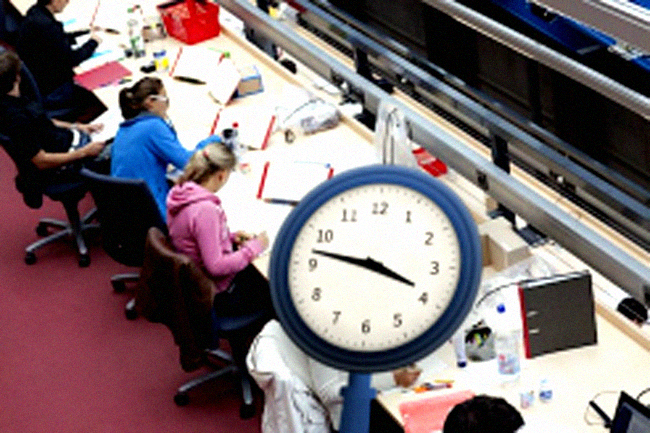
3h47
